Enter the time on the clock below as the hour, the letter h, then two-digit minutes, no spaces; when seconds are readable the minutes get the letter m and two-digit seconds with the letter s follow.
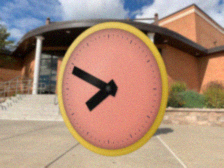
7h49
